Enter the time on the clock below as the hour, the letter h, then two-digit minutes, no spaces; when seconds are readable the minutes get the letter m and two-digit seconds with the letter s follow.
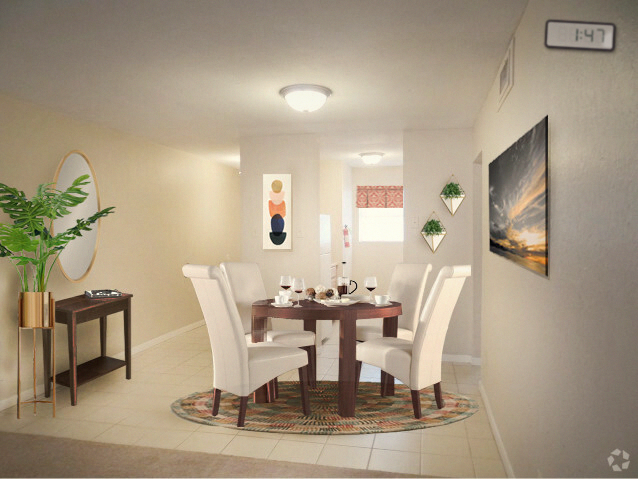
1h47
